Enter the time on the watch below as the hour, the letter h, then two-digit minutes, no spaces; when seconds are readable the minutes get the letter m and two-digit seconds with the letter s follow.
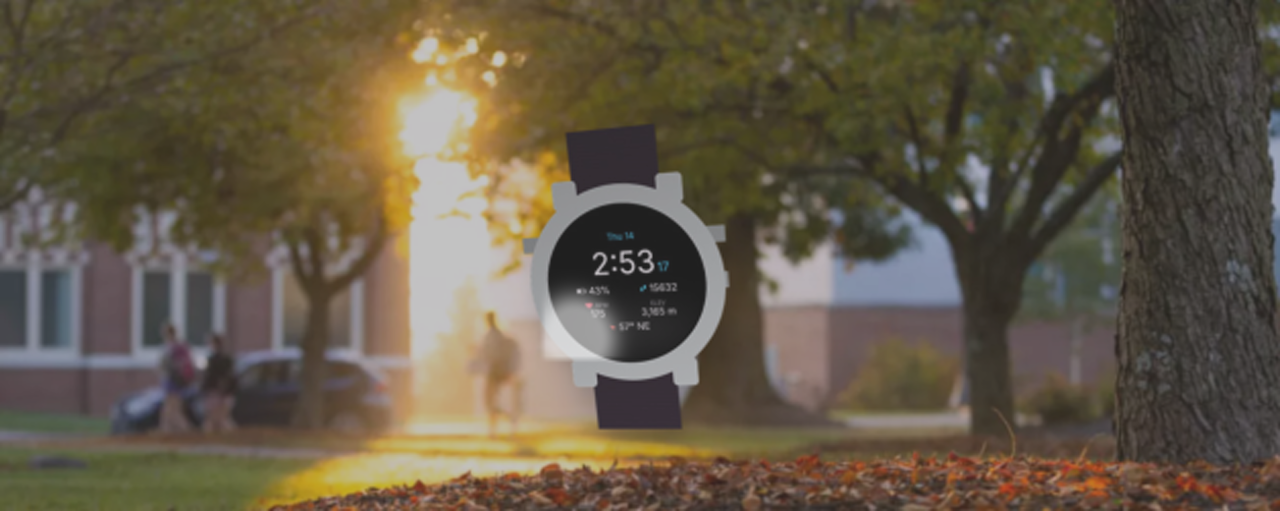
2h53
